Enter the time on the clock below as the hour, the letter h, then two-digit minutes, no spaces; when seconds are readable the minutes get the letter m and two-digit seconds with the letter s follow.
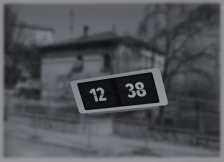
12h38
